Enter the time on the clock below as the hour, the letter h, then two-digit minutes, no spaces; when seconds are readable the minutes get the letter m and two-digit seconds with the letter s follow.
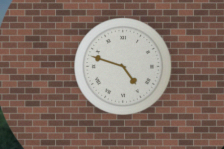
4h48
